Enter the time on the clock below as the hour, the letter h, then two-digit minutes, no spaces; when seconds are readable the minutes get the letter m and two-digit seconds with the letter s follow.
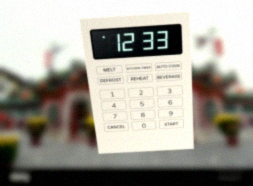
12h33
